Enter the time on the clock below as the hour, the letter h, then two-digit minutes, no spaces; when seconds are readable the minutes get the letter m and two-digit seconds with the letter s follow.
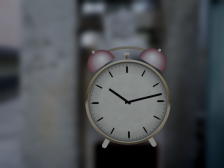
10h13
